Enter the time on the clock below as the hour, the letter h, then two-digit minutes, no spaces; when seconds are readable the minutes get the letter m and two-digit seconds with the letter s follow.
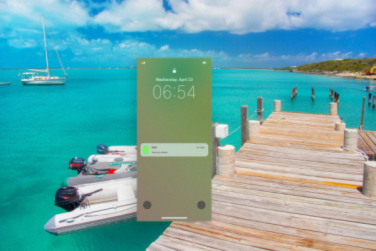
6h54
